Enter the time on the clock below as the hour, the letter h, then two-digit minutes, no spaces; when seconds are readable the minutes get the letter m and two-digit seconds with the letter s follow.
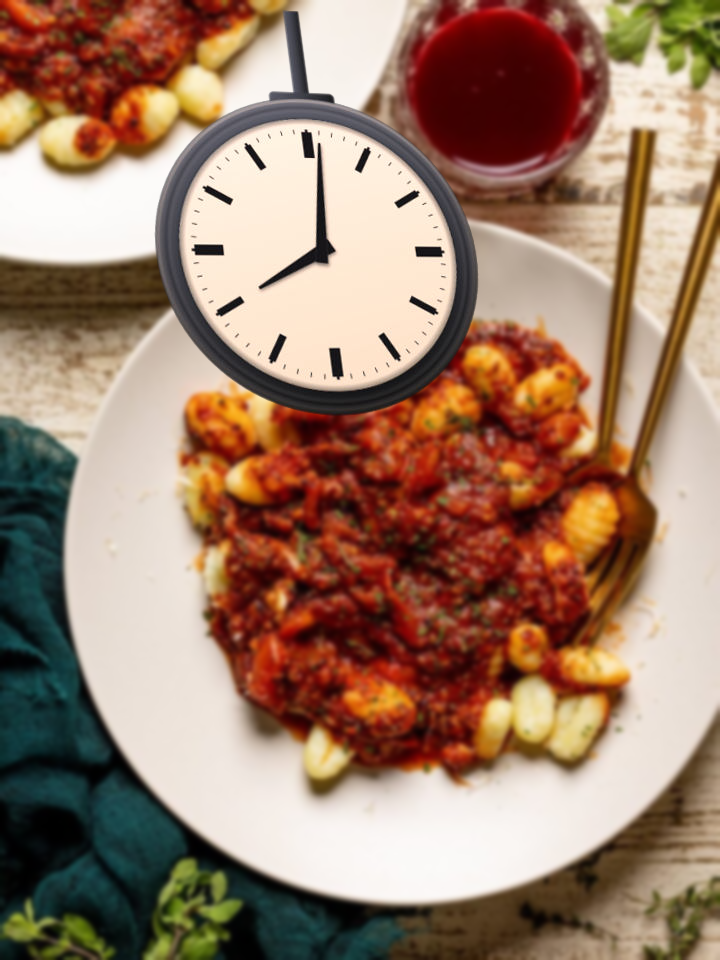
8h01
